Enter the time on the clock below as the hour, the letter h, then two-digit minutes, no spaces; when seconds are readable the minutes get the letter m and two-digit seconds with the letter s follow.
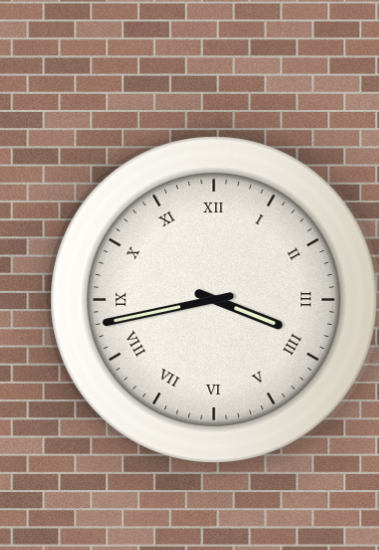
3h43
